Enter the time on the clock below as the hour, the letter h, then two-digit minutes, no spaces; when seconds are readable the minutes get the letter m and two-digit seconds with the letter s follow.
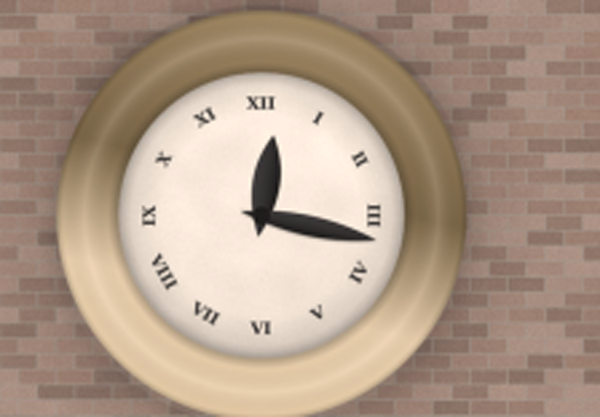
12h17
